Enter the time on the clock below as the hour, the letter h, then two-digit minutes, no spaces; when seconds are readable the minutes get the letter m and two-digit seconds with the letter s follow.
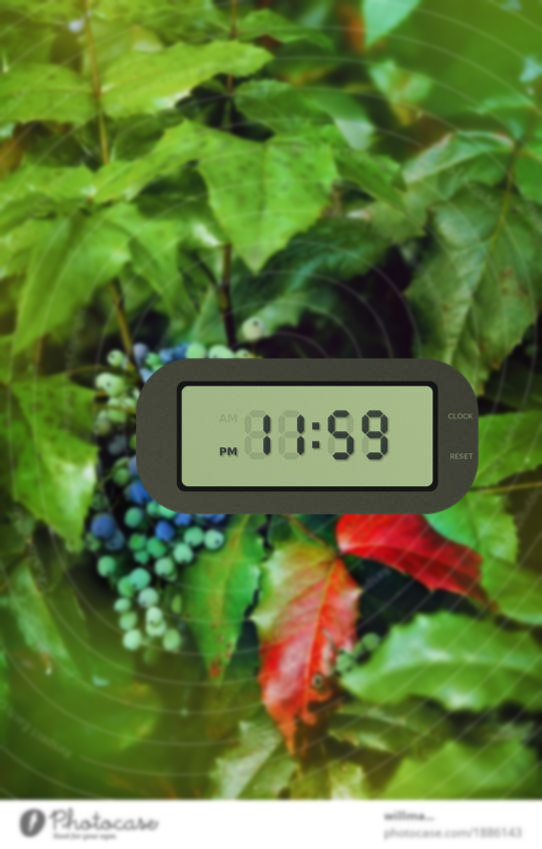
11h59
